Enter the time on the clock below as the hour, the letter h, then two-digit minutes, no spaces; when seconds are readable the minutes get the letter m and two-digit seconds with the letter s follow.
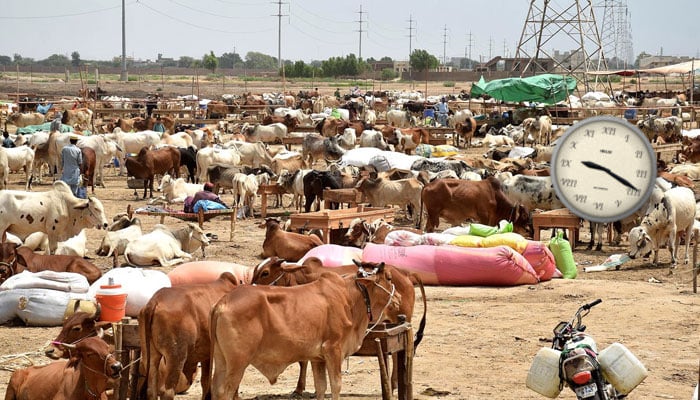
9h19
